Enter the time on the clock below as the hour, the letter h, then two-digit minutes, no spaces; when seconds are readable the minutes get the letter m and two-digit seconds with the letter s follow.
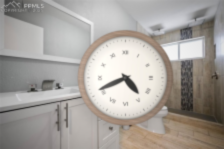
4h41
